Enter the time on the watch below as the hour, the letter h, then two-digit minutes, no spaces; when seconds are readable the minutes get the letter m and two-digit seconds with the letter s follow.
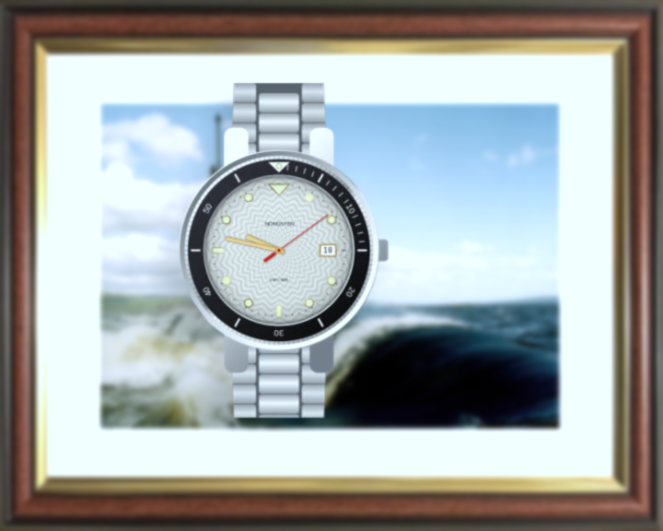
9h47m09s
